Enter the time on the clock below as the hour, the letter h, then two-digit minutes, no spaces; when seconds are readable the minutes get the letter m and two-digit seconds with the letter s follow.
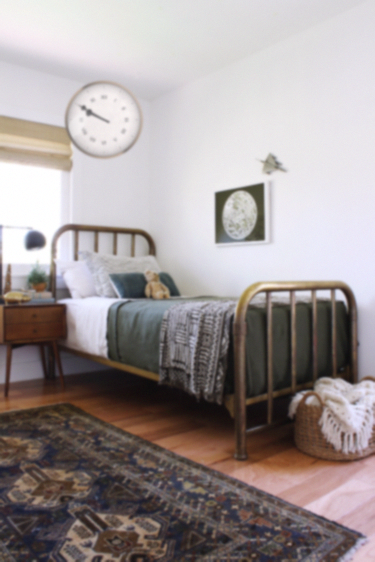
9h50
